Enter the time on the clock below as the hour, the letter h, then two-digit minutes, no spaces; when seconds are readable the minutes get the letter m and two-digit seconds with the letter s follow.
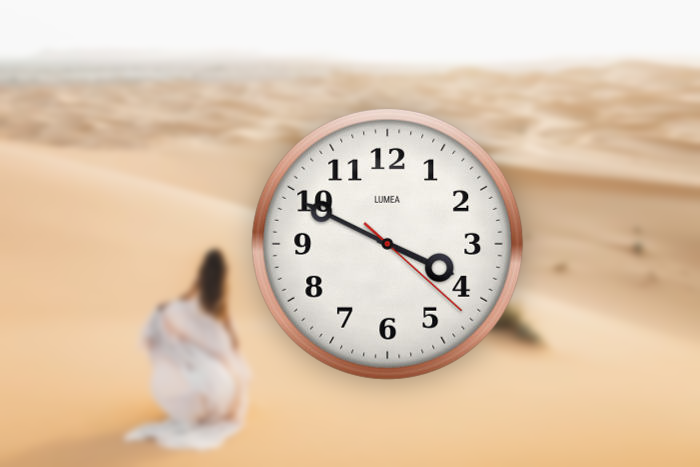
3h49m22s
